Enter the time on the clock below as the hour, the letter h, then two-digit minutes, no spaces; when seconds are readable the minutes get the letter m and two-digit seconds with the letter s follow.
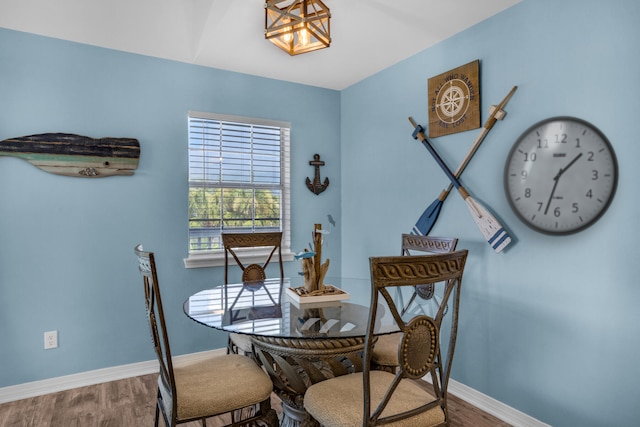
1h33
